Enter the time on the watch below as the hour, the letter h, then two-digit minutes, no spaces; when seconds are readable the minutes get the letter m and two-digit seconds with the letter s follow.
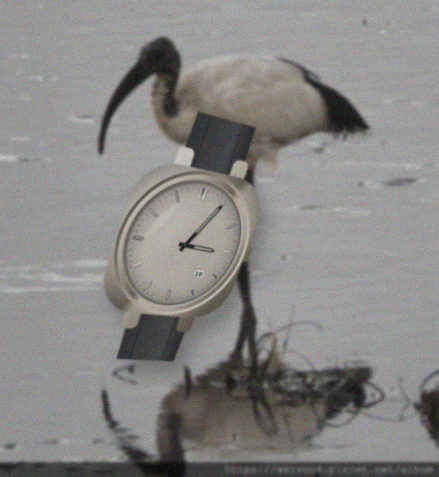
3h05
